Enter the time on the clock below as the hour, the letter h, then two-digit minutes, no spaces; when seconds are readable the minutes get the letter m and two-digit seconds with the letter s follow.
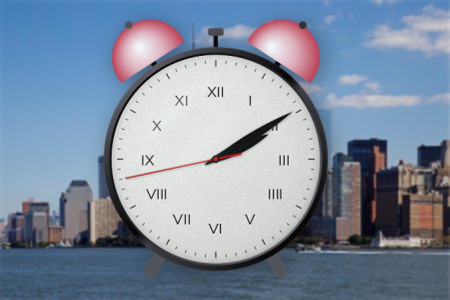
2h09m43s
